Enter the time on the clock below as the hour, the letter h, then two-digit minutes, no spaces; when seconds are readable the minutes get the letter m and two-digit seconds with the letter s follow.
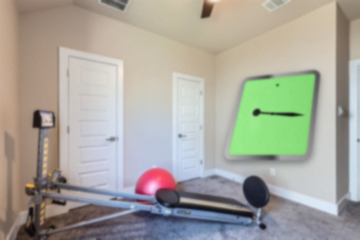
9h16
